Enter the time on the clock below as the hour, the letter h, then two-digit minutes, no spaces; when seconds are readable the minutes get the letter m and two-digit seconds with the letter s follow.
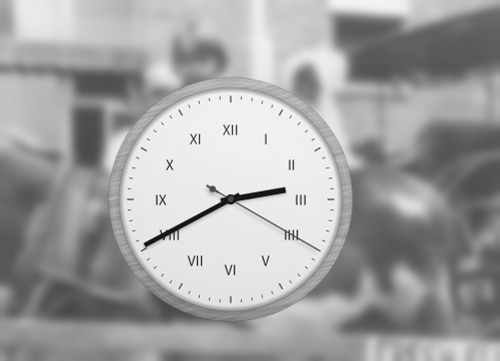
2h40m20s
